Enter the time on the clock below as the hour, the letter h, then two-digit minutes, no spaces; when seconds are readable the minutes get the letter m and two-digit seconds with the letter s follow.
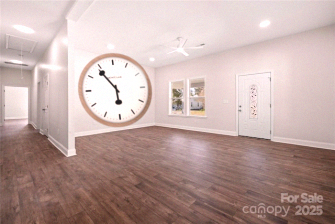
5h54
